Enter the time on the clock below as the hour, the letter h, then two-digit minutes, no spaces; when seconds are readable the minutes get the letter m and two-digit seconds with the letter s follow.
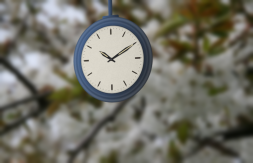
10h10
